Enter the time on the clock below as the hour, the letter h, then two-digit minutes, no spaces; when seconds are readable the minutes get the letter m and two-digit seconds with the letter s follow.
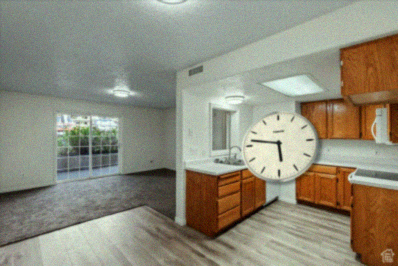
5h47
